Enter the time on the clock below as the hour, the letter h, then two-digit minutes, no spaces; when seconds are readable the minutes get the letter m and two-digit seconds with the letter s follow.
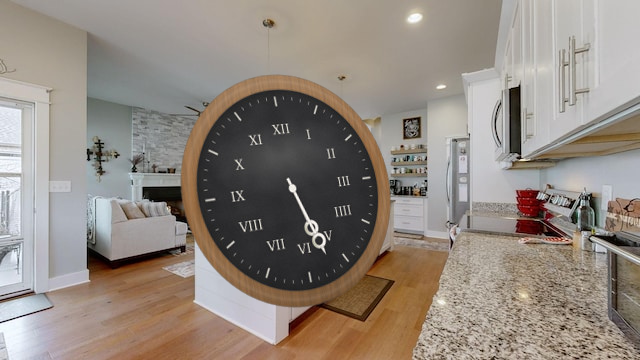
5h27
